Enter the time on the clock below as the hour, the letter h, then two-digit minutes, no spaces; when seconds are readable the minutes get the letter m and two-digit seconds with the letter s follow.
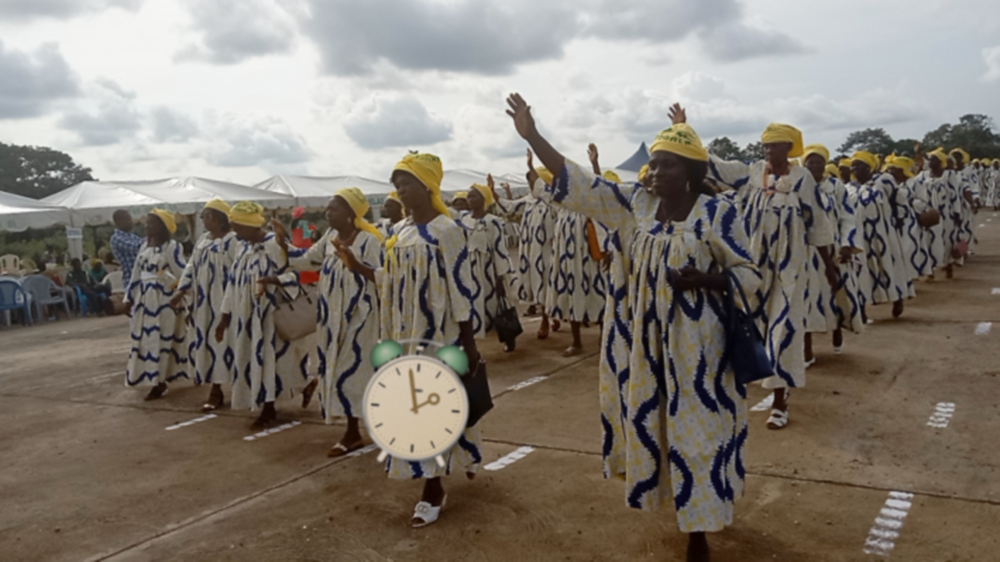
1h58
